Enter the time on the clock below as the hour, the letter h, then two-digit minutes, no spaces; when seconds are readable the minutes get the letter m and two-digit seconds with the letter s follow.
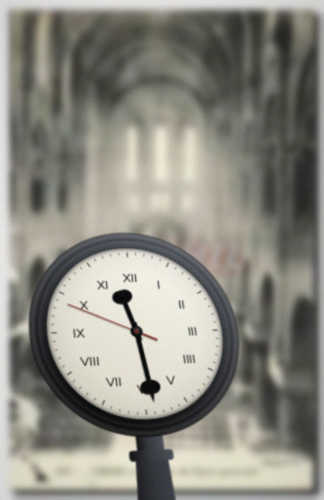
11h28m49s
